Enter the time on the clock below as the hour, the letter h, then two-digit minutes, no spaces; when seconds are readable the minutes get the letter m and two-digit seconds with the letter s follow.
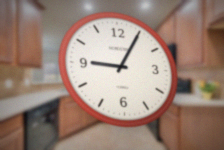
9h05
